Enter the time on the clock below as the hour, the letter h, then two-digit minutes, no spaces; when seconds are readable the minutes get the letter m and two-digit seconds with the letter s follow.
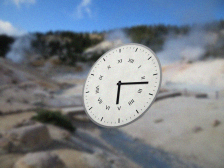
5h12
